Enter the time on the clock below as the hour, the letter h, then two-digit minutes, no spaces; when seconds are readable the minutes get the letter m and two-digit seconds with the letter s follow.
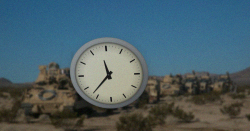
11h37
